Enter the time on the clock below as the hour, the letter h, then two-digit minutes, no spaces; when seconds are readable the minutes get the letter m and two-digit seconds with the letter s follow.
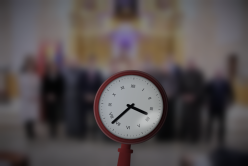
3h37
